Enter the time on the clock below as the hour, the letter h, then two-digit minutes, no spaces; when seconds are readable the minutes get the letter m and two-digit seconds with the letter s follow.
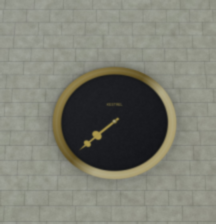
7h38
